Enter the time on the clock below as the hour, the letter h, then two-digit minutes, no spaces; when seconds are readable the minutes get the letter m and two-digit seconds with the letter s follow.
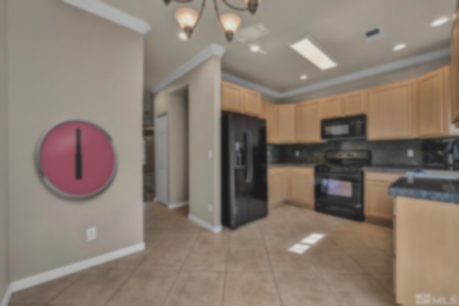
6h00
